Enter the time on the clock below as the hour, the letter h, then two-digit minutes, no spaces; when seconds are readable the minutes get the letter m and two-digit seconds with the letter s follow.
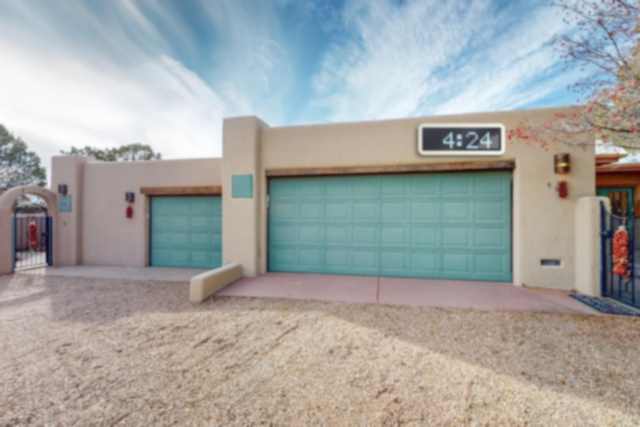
4h24
